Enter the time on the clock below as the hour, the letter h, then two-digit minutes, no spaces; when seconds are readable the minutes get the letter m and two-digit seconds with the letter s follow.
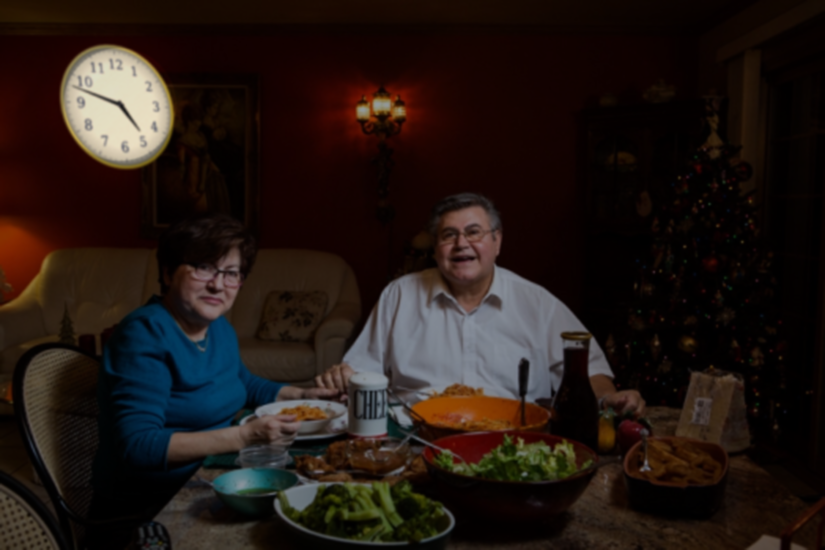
4h48
